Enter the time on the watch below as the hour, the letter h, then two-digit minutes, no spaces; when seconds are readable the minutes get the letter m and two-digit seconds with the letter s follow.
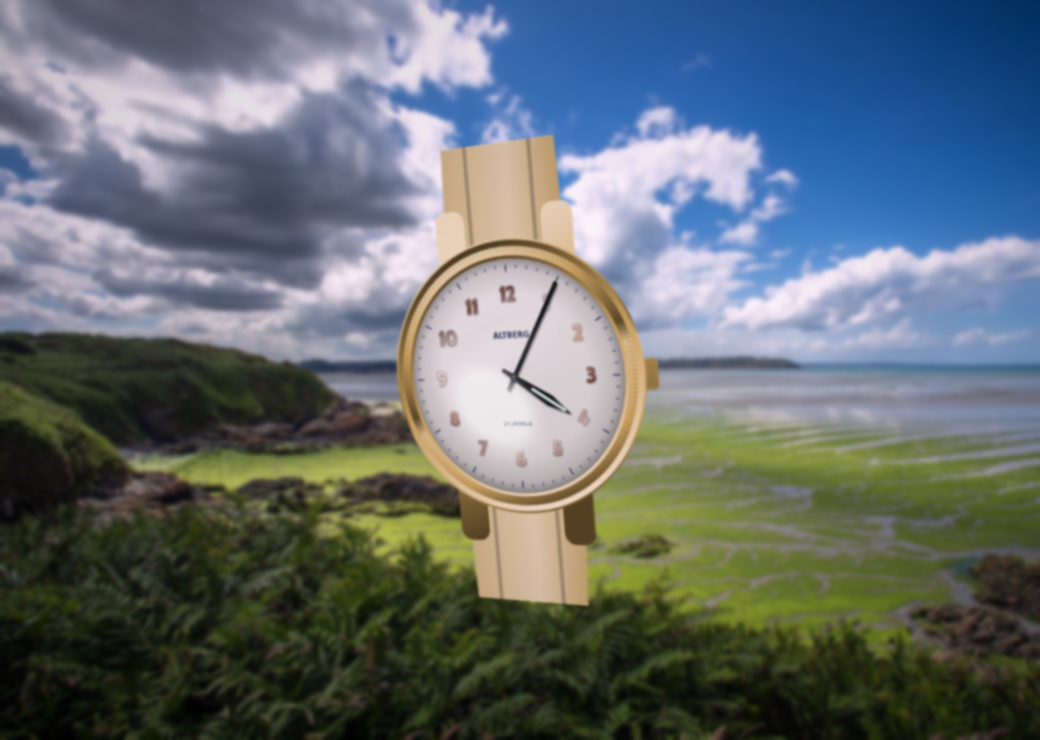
4h05
